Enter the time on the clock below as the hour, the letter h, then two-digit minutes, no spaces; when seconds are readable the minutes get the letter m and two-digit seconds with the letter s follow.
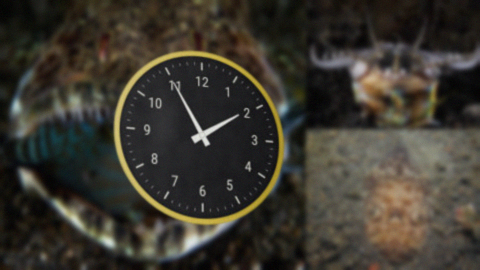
1h55
